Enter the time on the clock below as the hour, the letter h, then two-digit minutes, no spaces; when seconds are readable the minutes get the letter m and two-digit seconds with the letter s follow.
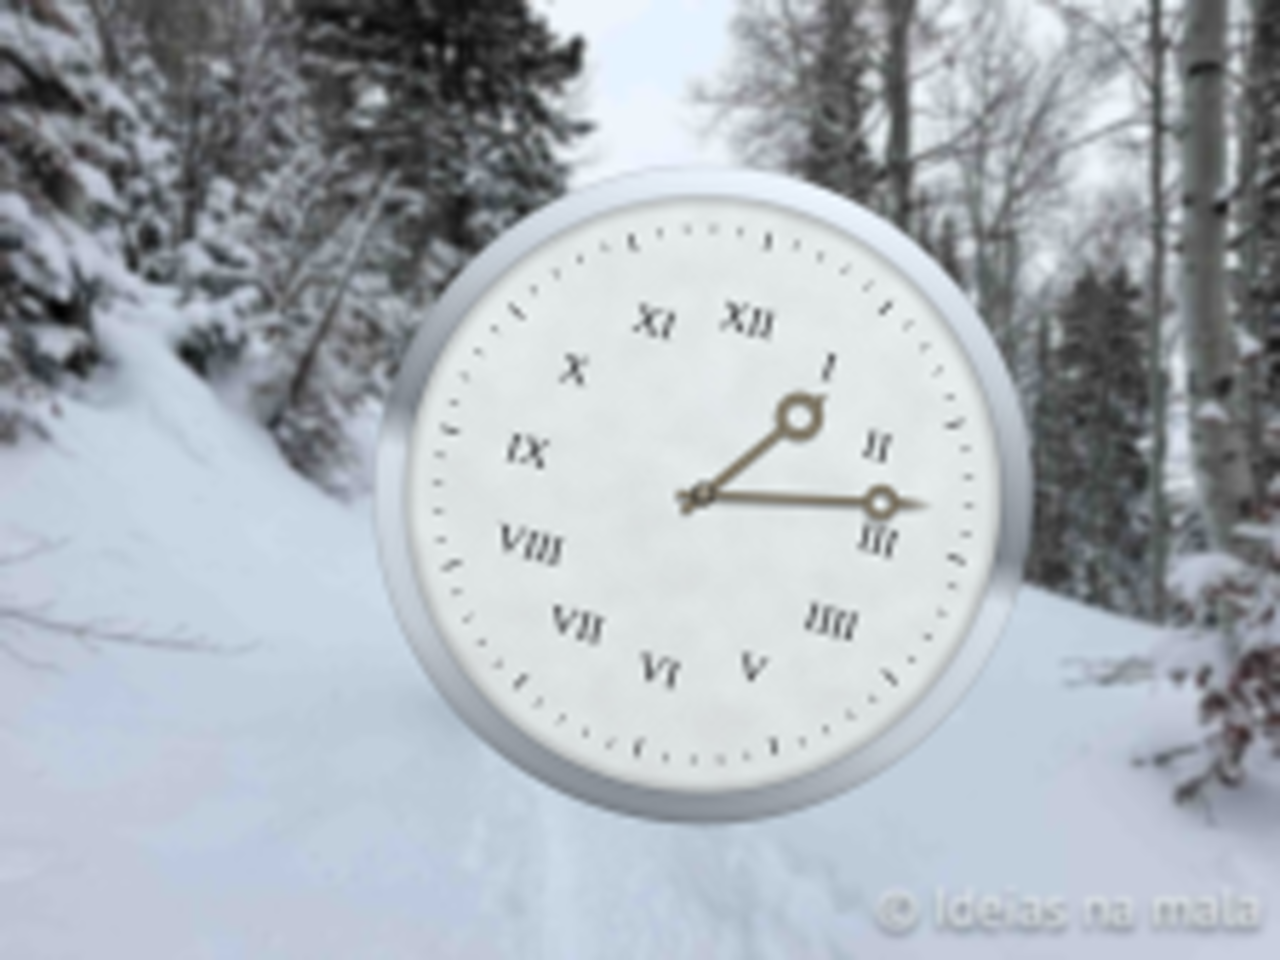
1h13
